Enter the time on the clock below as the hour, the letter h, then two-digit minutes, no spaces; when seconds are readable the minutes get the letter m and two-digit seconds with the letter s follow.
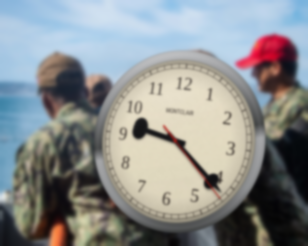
9h21m22s
